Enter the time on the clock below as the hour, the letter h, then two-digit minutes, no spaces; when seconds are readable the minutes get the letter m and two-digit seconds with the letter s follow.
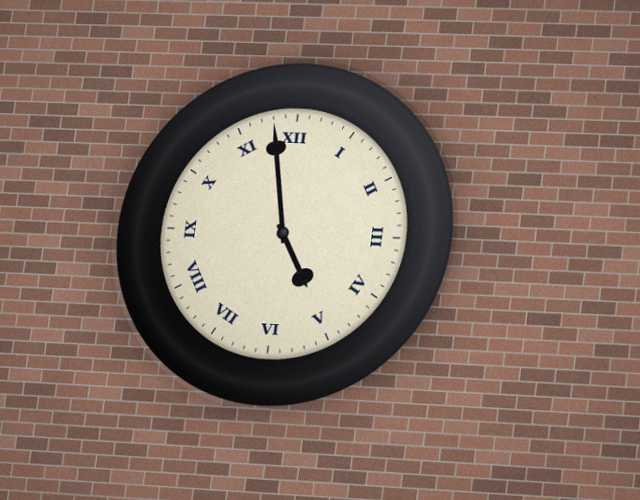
4h58
